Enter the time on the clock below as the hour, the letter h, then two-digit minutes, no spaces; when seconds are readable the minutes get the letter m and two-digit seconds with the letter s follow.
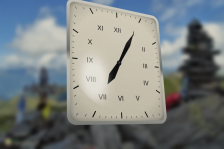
7h05
